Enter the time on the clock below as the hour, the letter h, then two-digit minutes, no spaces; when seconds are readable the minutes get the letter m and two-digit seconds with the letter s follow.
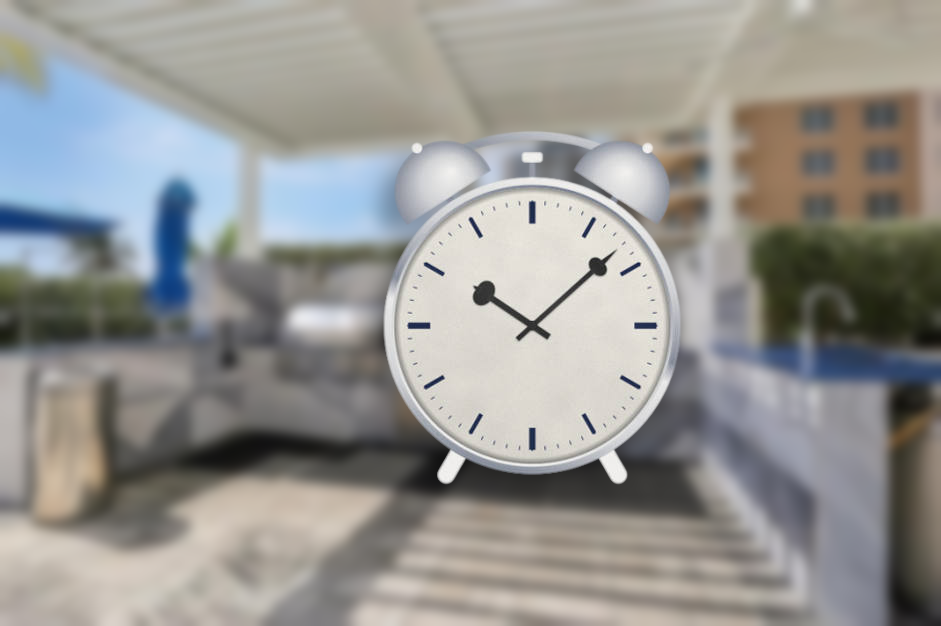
10h08
